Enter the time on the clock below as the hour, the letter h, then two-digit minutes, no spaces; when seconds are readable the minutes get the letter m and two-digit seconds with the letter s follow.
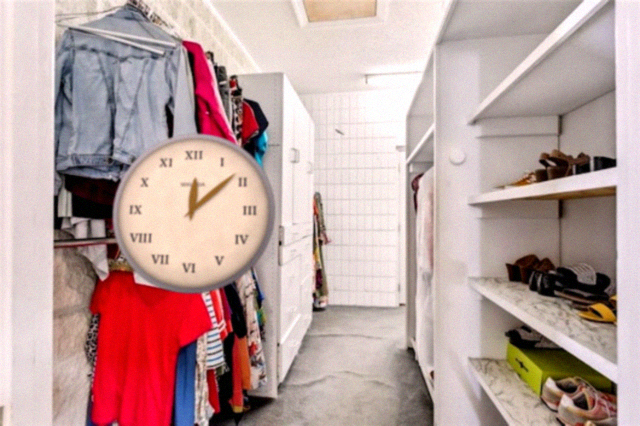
12h08
